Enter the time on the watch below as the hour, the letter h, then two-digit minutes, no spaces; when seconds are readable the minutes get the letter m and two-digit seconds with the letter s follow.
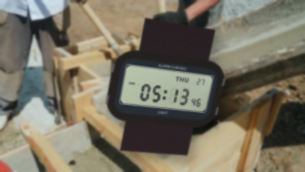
5h13
